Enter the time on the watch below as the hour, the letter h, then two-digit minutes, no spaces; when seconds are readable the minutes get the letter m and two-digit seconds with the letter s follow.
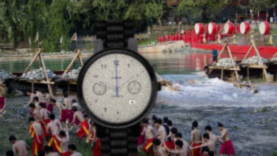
1h48
